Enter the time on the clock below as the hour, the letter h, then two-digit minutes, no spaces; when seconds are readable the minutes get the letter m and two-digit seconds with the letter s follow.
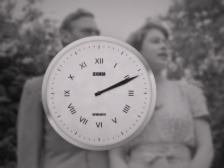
2h11
